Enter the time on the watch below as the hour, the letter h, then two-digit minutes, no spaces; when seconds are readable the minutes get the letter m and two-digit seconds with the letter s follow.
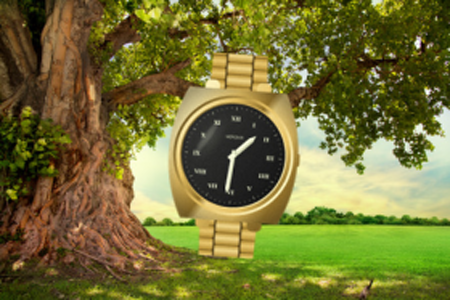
1h31
